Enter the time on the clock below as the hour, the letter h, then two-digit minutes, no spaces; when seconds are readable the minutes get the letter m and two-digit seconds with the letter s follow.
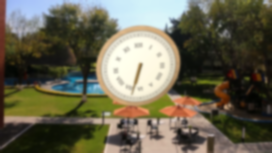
6h33
